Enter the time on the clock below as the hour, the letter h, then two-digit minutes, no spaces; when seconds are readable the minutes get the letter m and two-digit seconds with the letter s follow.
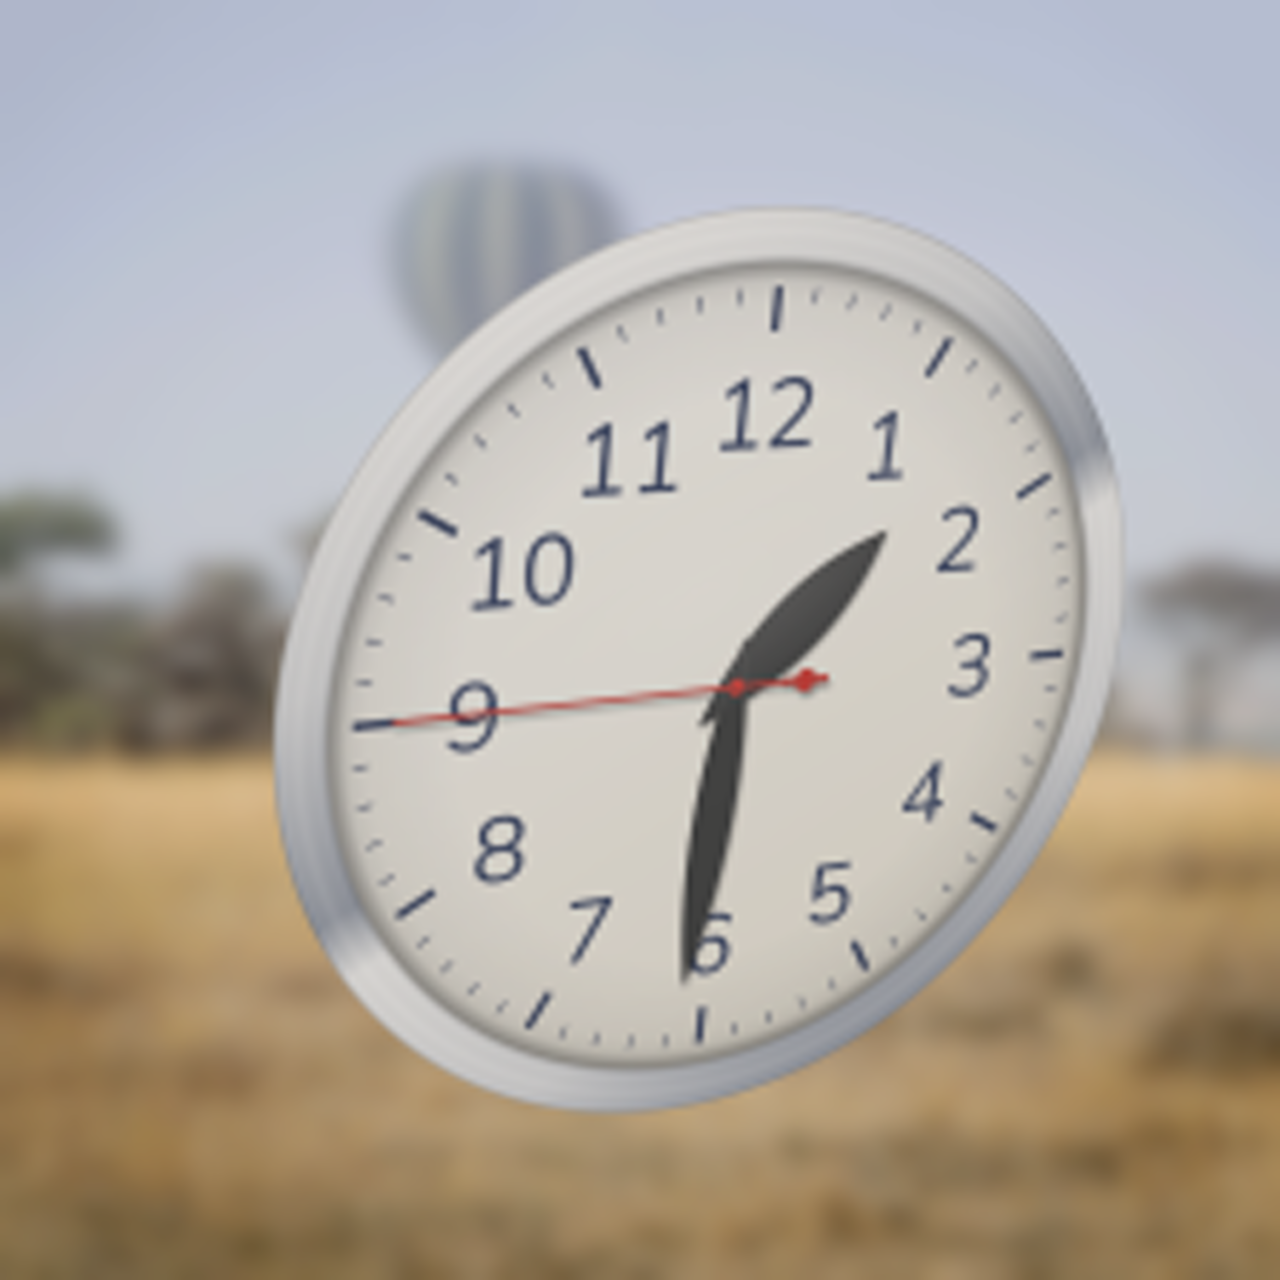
1h30m45s
